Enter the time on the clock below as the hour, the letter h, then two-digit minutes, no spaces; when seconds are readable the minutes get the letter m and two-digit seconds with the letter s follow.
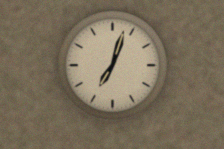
7h03
